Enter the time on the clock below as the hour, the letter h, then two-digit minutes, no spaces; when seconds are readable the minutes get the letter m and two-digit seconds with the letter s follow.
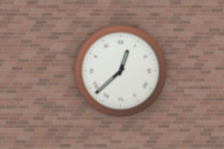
12h38
